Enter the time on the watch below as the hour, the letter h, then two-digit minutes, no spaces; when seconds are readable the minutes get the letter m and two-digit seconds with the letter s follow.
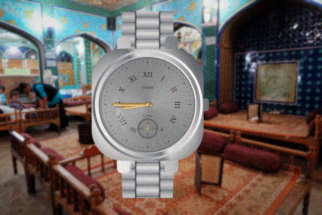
8h45
